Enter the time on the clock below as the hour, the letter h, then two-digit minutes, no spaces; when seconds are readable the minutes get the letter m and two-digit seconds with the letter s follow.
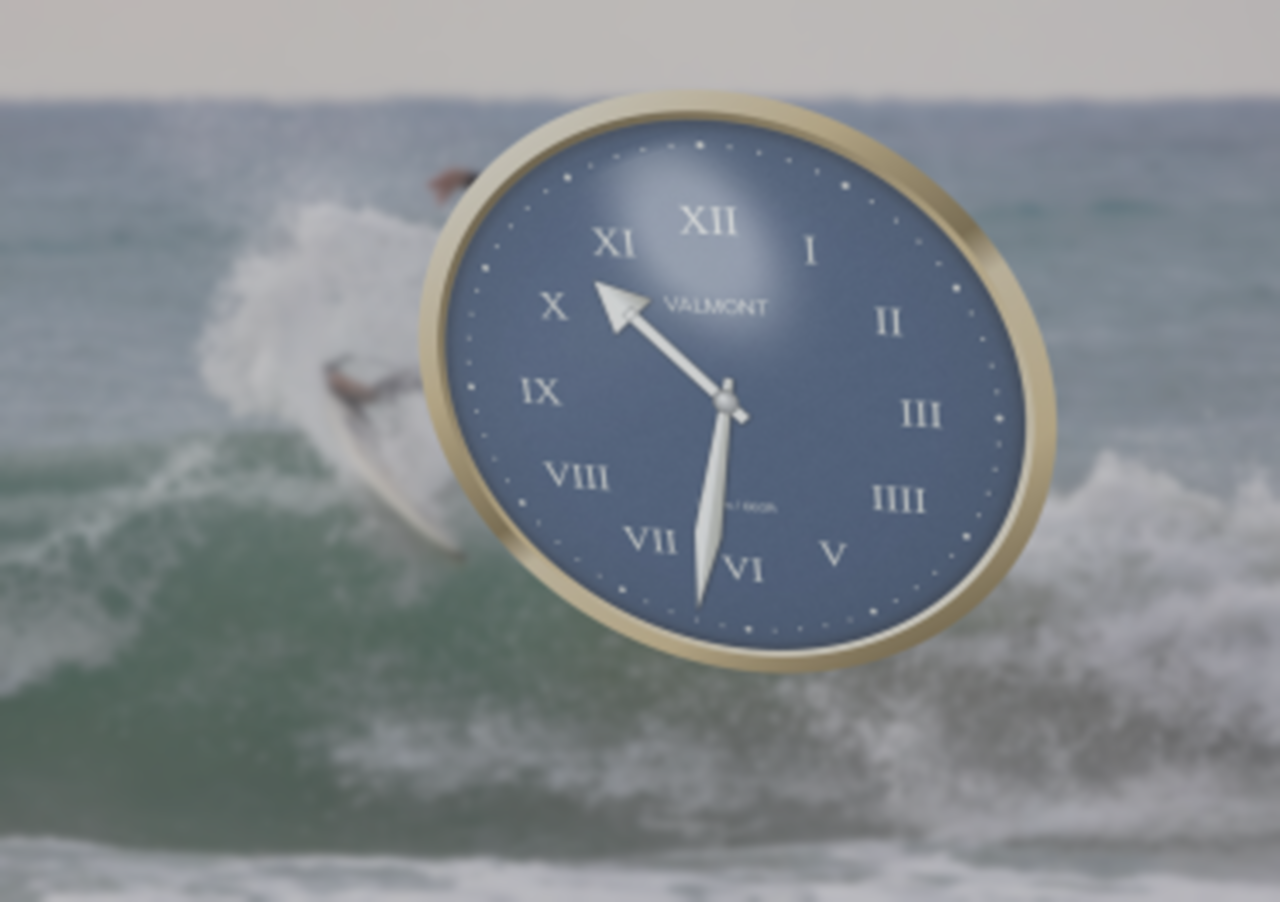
10h32
